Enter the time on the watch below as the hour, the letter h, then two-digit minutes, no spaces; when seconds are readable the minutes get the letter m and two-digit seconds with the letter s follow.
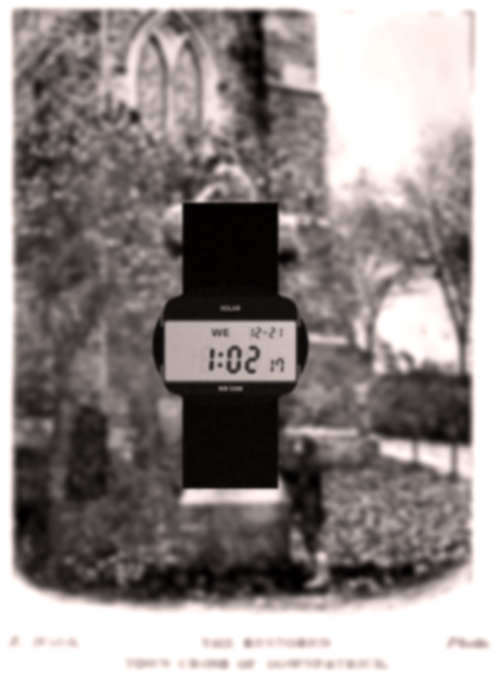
1h02m17s
